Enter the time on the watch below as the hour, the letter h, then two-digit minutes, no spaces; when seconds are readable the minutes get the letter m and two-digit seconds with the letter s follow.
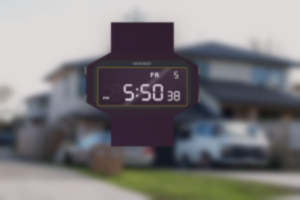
5h50m38s
